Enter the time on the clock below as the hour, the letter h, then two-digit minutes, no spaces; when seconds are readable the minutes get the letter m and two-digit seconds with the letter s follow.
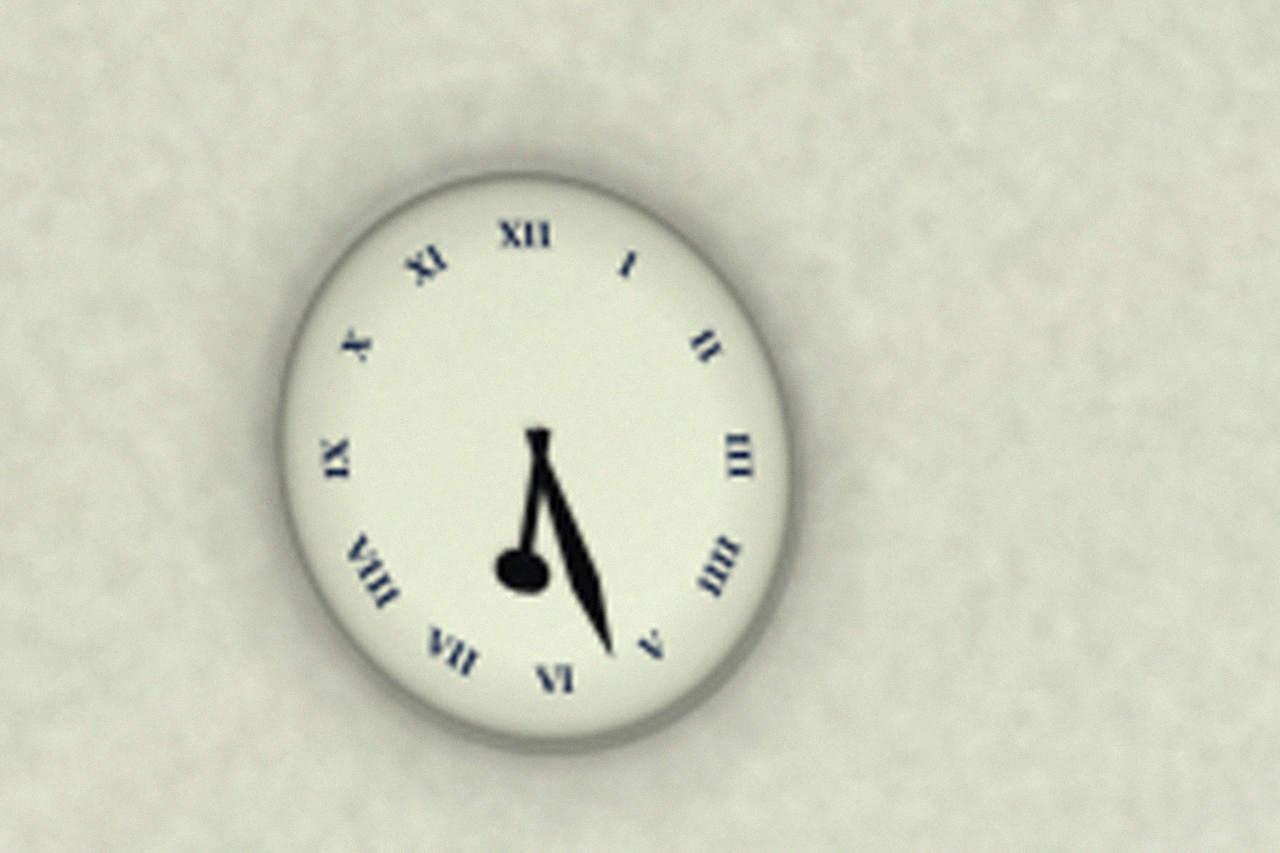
6h27
